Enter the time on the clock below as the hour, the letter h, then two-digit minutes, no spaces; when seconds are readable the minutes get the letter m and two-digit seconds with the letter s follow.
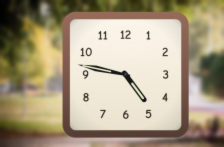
4h47
